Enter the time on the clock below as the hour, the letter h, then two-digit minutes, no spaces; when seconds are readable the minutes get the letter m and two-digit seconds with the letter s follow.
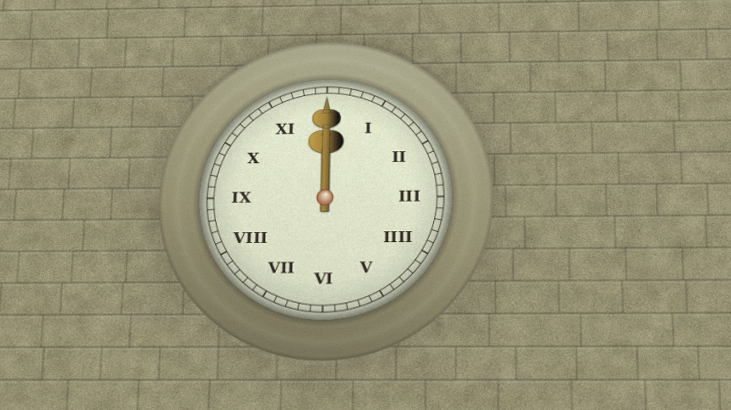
12h00
